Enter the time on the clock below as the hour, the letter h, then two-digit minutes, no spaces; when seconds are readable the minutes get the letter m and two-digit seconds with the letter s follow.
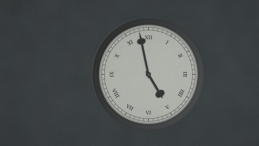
4h58
